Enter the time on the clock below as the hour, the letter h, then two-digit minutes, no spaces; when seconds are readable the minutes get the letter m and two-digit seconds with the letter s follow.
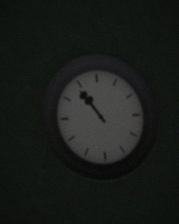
10h54
